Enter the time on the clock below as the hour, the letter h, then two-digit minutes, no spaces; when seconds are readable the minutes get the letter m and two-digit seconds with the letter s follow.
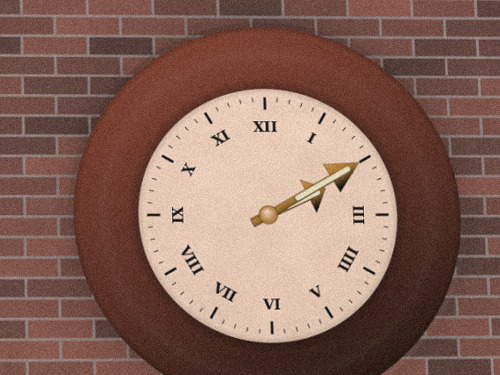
2h10
